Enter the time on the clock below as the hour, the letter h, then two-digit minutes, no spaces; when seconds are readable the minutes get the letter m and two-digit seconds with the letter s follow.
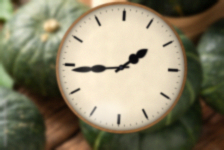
1h44
